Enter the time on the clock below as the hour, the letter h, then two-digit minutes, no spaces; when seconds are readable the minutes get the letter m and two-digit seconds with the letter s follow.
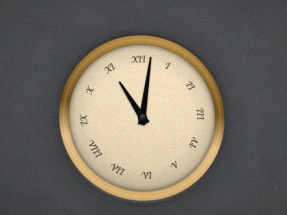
11h02
